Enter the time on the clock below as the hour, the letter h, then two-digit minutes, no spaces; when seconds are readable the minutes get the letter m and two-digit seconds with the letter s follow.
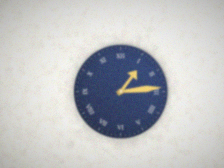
1h14
